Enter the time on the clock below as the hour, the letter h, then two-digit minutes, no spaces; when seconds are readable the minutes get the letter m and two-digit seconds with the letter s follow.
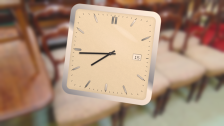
7h44
